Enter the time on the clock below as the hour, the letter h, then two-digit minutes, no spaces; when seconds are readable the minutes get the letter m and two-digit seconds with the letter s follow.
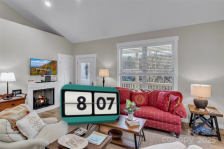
8h07
